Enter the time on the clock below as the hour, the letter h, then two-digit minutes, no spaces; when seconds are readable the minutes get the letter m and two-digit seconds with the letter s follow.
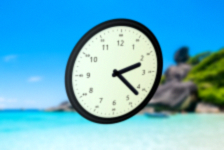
2h22
